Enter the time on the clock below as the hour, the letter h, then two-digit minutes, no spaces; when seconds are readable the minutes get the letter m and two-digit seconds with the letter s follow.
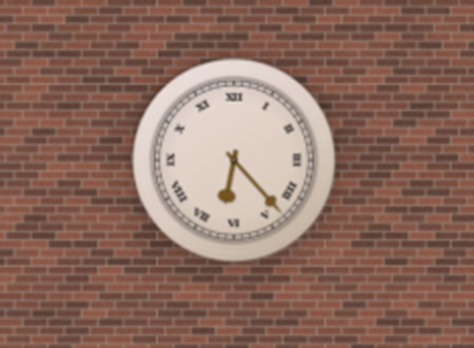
6h23
